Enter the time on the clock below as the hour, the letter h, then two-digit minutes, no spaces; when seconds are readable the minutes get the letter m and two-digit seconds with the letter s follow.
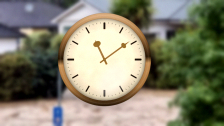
11h09
